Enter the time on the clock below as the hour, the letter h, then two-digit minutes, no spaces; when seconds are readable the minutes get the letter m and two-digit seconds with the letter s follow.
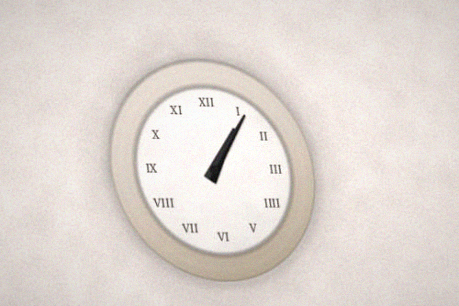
1h06
